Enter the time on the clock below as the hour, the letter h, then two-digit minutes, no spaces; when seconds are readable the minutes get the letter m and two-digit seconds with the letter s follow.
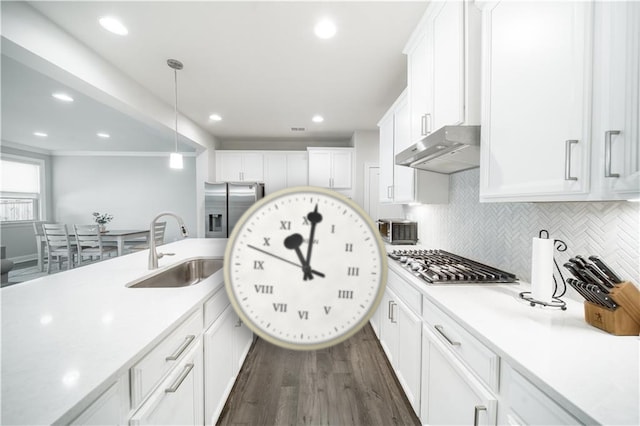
11h00m48s
